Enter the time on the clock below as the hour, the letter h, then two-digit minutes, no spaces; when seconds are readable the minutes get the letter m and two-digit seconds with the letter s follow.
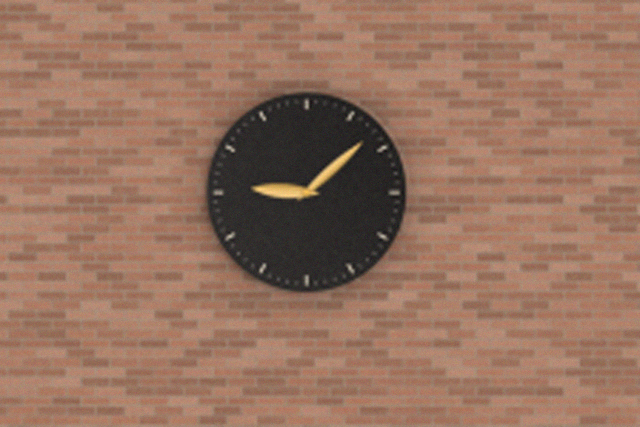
9h08
